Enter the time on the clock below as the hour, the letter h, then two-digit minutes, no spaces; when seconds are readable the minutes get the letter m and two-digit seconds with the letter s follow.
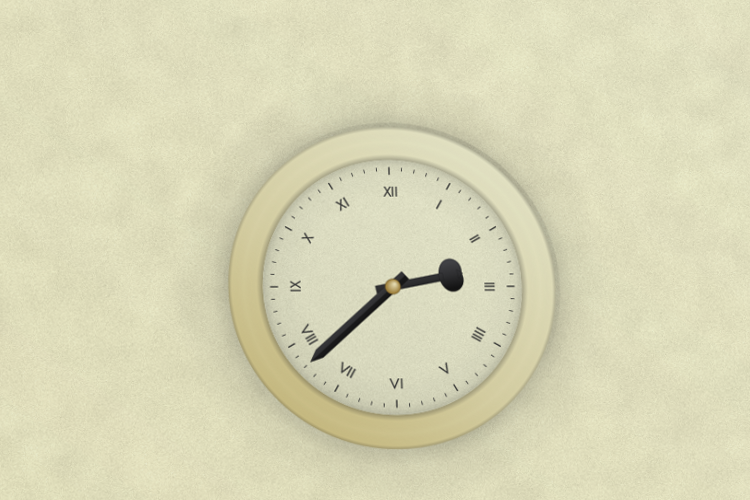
2h38
